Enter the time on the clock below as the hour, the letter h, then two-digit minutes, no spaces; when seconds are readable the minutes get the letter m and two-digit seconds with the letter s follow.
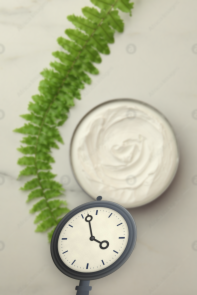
3h57
